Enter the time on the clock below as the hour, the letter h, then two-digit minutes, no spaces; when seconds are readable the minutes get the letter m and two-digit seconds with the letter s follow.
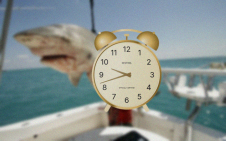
9h42
